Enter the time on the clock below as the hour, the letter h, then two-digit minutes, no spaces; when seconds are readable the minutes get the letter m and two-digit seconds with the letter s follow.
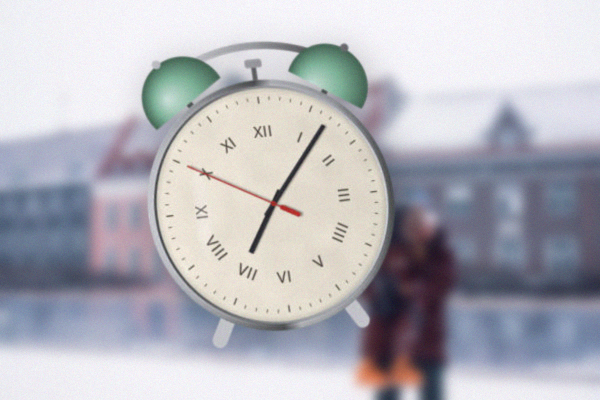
7h06m50s
